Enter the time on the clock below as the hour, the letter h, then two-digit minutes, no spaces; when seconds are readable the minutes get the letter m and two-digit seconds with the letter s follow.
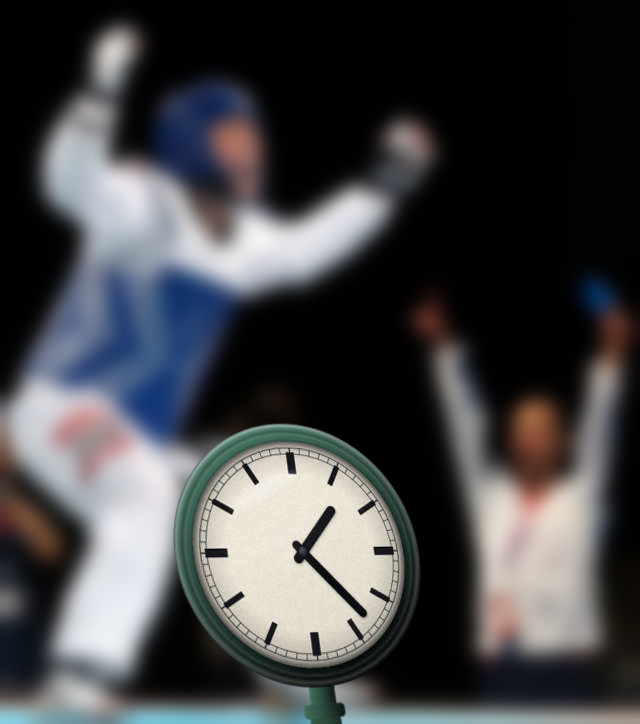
1h23
